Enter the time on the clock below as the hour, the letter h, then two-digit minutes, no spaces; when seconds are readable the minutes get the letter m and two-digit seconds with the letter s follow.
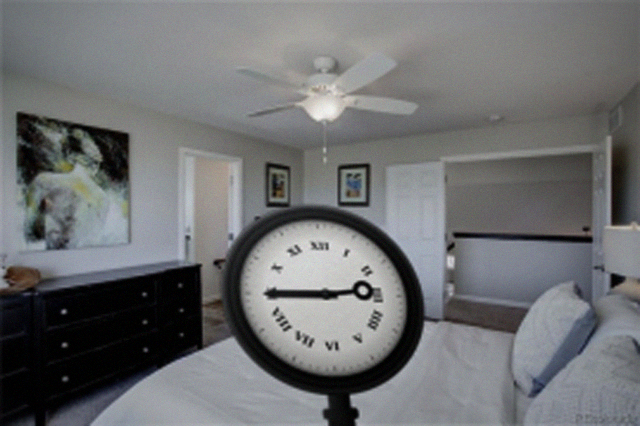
2h45
